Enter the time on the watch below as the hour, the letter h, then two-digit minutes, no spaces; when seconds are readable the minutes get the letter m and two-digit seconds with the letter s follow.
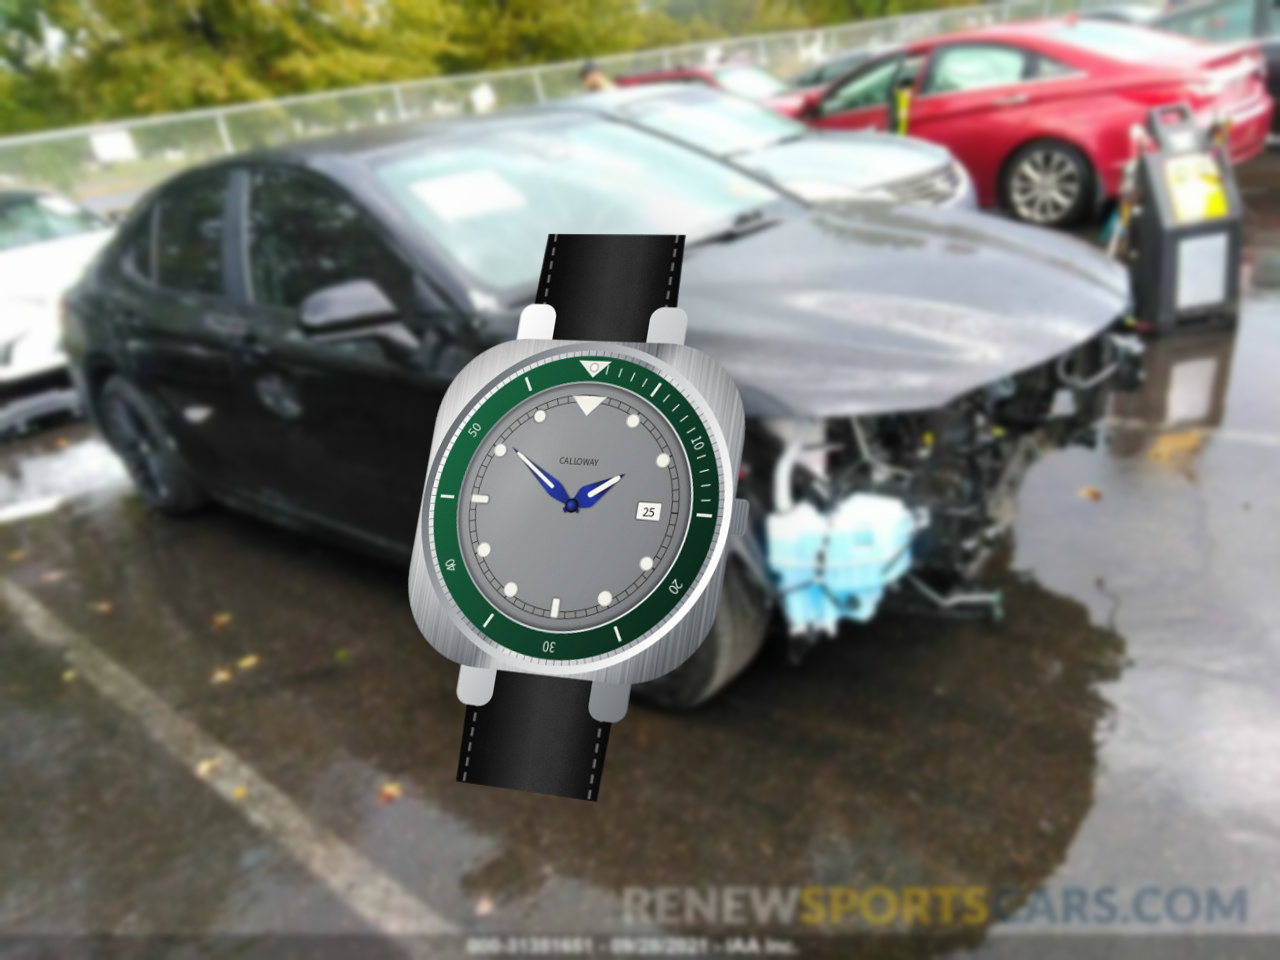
1h51
